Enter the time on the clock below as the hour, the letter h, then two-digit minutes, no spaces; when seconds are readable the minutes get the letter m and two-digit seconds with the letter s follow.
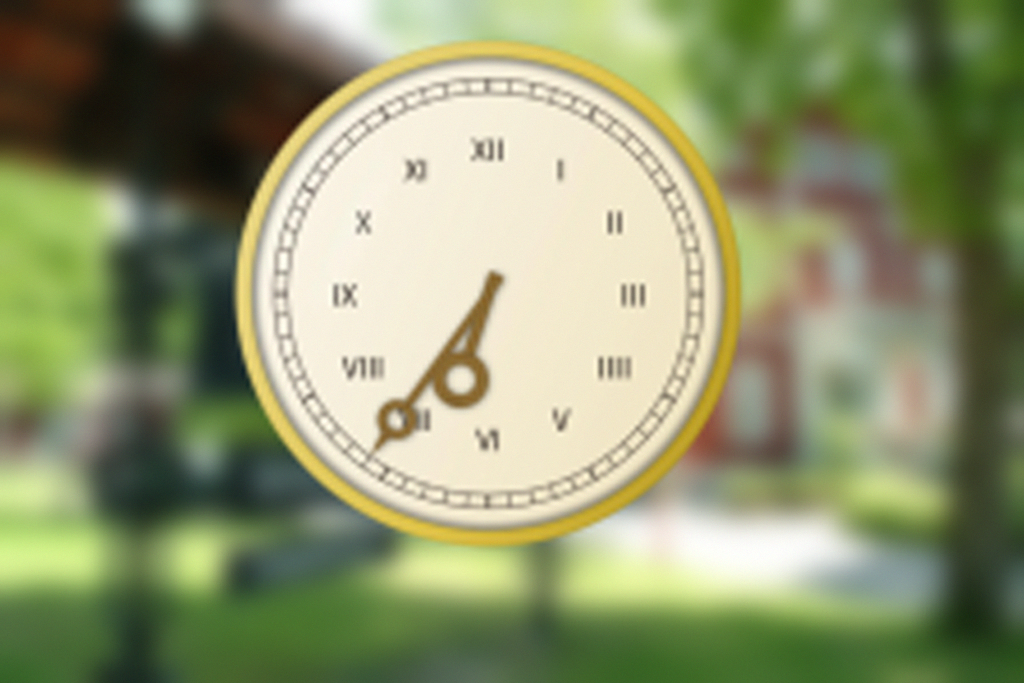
6h36
